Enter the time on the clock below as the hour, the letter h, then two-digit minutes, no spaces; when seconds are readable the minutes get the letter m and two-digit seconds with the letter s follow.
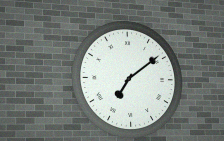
7h09
